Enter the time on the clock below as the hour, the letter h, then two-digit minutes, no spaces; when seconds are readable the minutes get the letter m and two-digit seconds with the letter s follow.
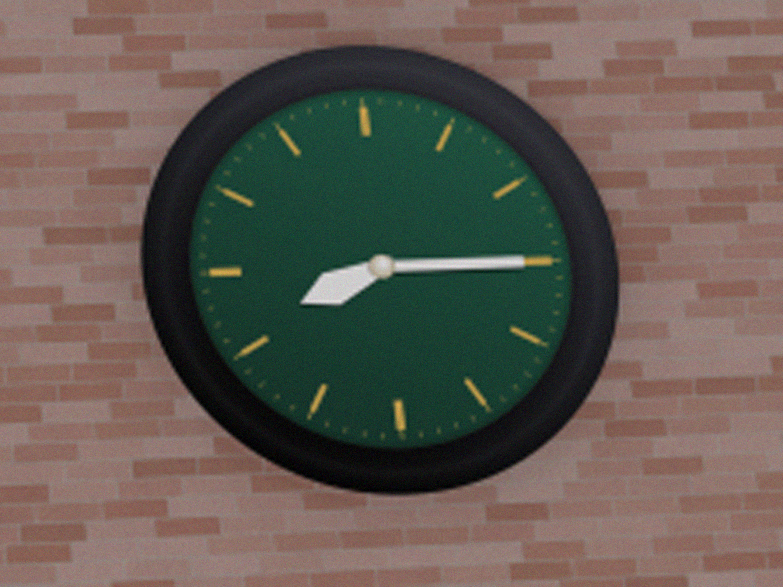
8h15
